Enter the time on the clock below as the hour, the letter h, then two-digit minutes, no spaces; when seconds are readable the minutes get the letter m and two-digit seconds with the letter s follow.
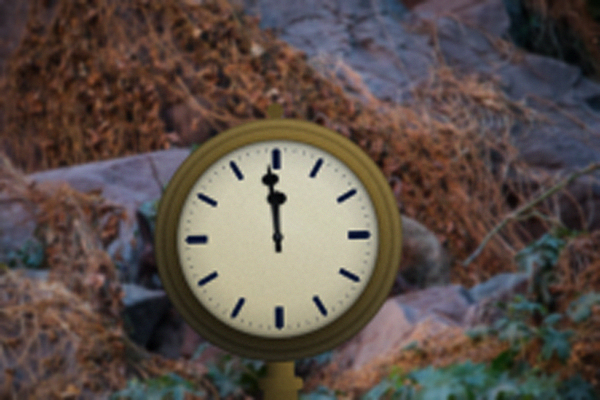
11h59
